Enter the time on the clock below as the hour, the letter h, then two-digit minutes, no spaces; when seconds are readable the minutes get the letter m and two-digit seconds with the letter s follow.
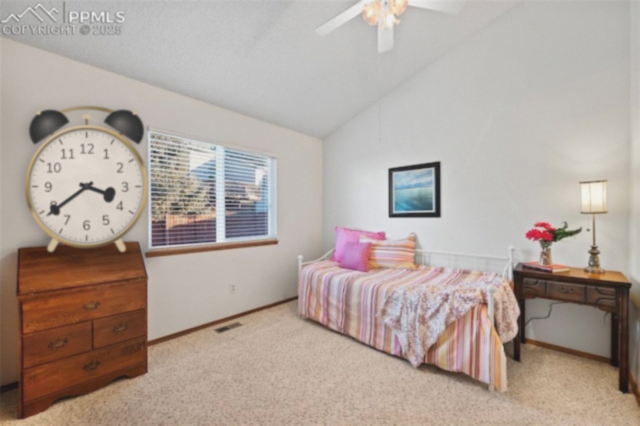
3h39
